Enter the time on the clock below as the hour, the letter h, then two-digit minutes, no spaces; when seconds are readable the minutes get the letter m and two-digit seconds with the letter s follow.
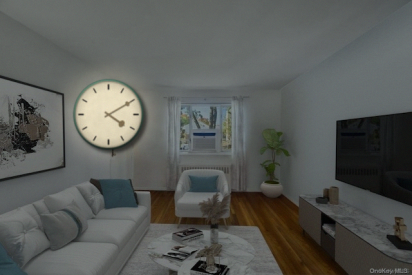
4h10
